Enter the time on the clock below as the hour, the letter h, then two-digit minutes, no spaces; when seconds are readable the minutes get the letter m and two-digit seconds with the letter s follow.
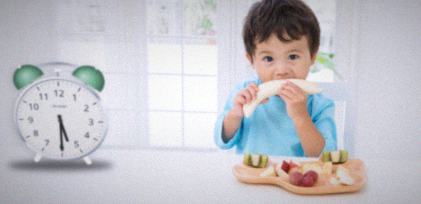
5h30
